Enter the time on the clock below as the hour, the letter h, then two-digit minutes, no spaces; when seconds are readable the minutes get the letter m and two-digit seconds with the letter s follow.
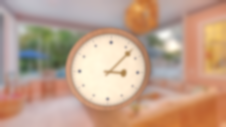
3h07
